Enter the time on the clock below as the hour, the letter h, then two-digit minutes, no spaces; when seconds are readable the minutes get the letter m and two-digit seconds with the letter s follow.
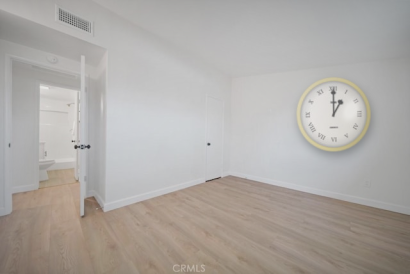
1h00
